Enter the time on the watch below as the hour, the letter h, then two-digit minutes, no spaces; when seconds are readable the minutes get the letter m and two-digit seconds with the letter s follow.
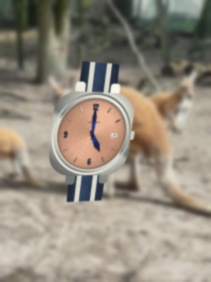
5h00
